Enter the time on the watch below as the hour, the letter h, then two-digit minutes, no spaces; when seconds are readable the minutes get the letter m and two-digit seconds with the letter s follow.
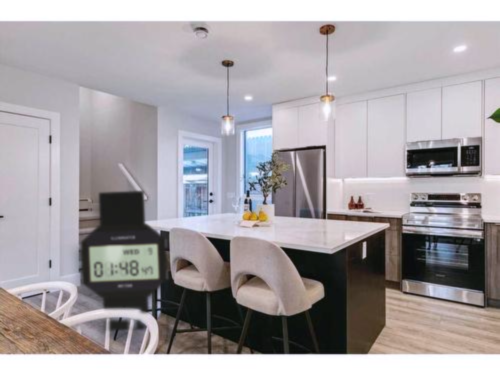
1h48
